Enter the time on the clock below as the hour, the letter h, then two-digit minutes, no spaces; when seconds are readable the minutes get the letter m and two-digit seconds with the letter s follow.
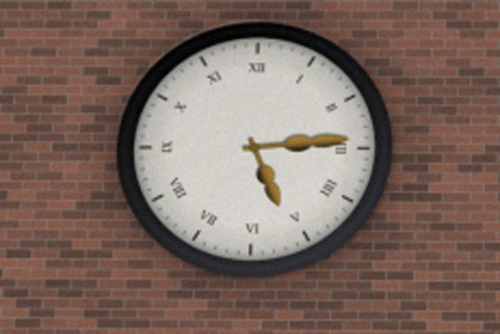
5h14
